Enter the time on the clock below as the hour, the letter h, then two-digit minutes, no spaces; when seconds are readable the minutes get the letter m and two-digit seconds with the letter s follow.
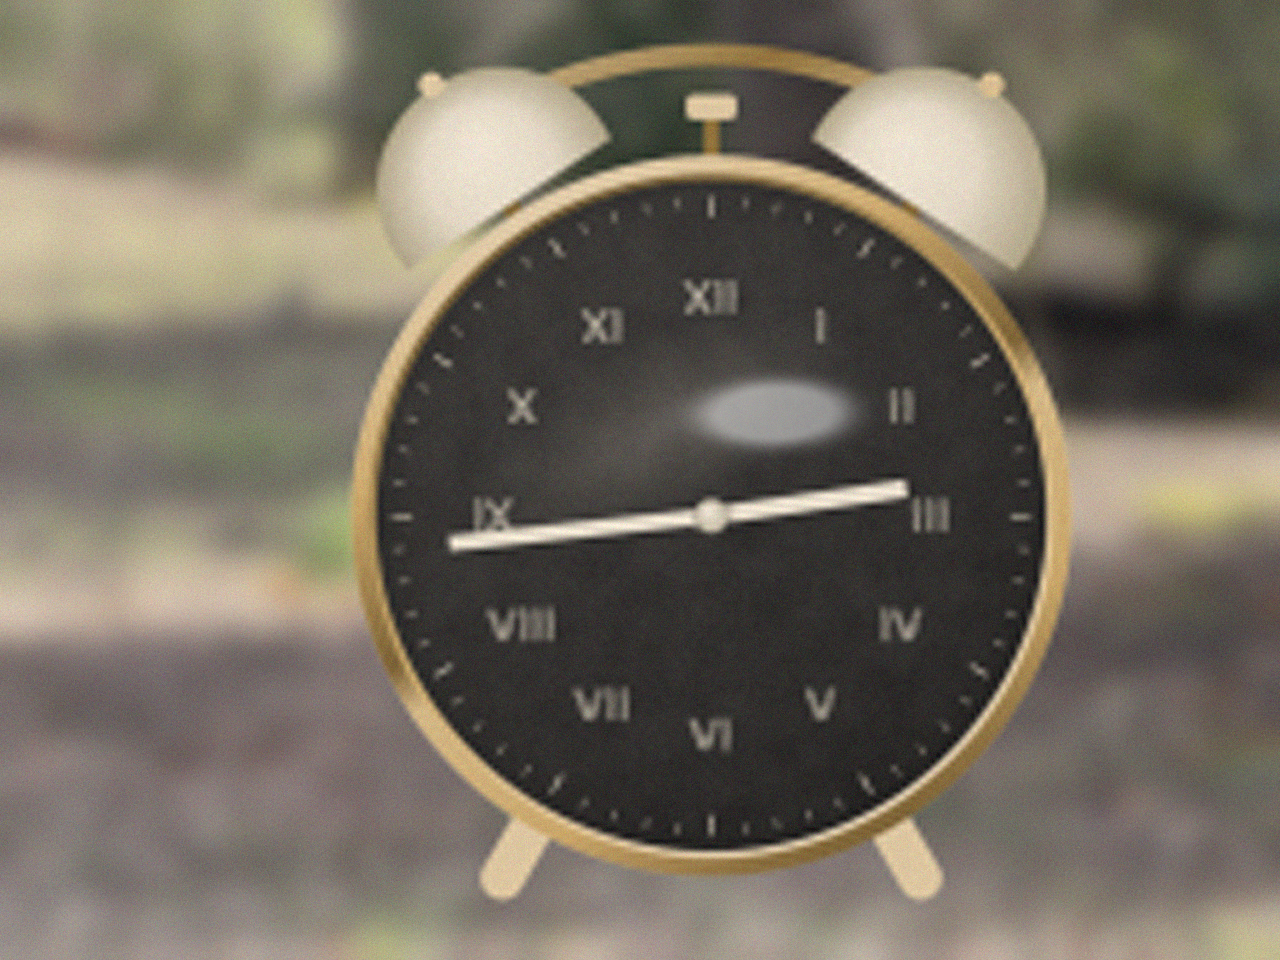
2h44
